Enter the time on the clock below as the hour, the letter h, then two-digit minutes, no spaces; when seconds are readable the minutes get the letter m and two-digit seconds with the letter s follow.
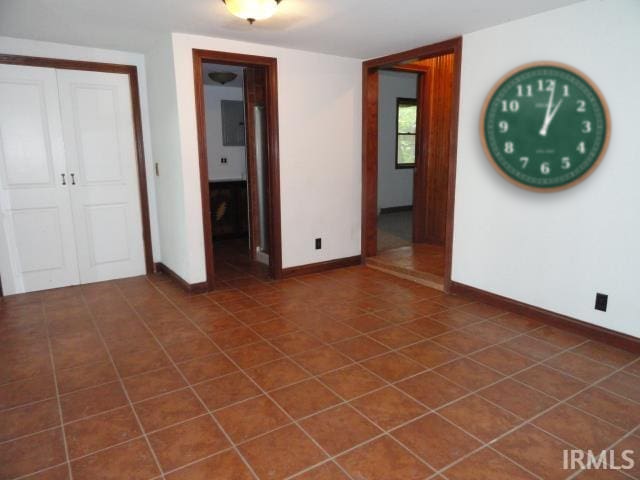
1h02
